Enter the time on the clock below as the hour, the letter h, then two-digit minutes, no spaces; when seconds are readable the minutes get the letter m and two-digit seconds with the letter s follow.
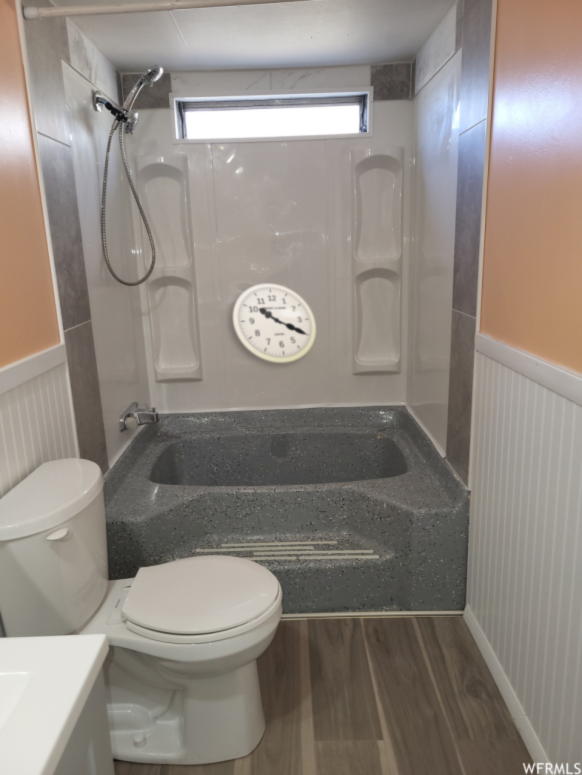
10h20
